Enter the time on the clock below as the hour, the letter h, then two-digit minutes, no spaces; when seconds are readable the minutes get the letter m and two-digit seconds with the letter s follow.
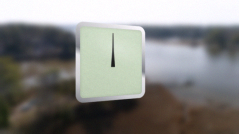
12h00
